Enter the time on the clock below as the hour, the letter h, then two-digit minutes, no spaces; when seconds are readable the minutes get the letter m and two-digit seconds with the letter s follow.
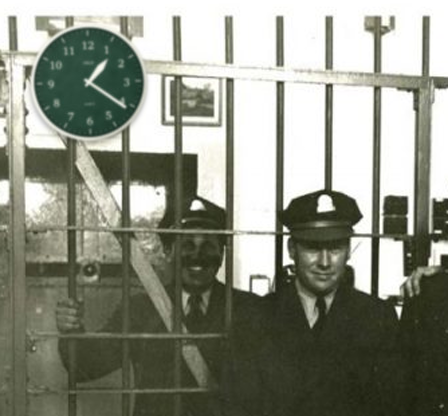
1h21
